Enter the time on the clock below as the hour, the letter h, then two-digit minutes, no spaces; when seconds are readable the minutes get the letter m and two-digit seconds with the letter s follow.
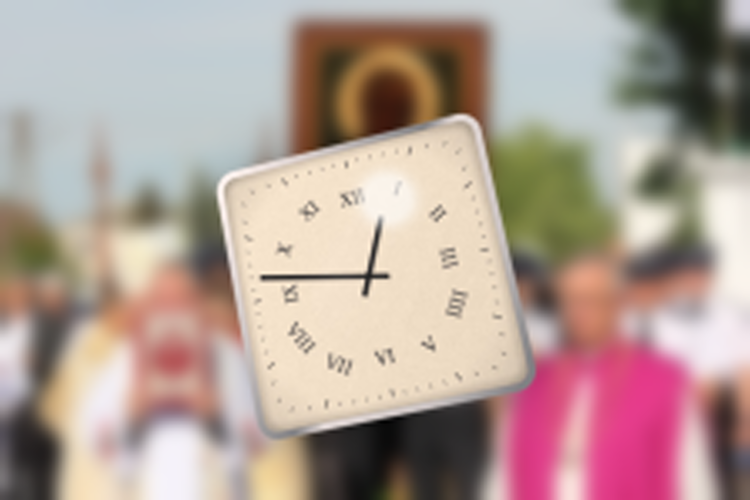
12h47
